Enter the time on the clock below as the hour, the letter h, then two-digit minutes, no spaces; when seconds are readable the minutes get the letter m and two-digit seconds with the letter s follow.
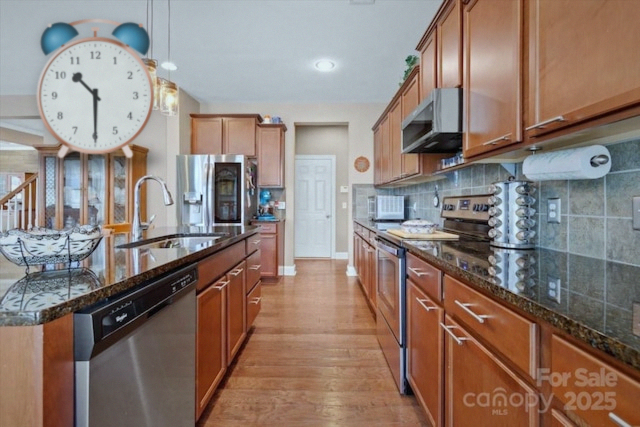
10h30
